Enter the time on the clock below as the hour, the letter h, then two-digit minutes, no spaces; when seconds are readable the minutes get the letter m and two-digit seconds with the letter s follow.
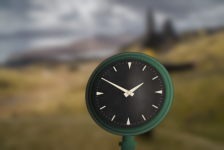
1h50
